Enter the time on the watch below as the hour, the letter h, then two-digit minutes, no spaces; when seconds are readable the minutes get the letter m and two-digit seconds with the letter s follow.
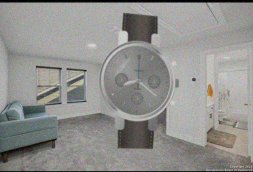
8h21
